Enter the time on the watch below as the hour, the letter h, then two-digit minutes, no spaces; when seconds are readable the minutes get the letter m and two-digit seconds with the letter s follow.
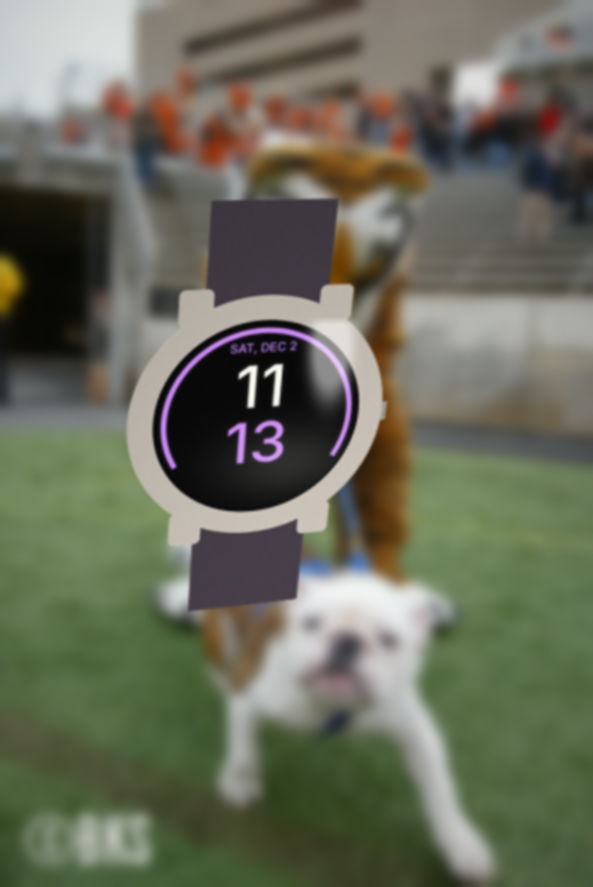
11h13
